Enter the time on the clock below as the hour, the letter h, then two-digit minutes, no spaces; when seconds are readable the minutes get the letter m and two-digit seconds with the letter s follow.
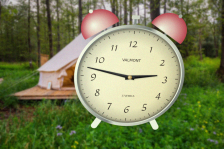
2h47
